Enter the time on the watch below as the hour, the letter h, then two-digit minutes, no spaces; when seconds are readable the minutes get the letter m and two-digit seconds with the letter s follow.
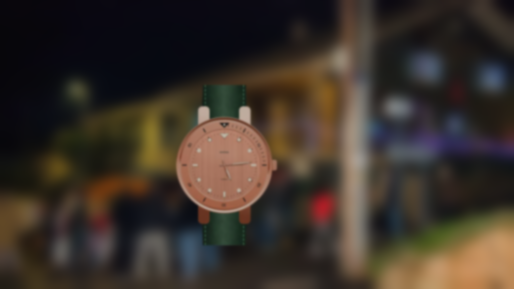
5h14
